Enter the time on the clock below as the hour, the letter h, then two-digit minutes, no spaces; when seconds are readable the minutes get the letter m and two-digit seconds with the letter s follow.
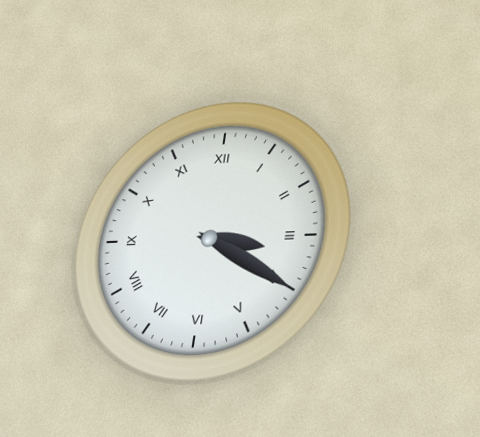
3h20
